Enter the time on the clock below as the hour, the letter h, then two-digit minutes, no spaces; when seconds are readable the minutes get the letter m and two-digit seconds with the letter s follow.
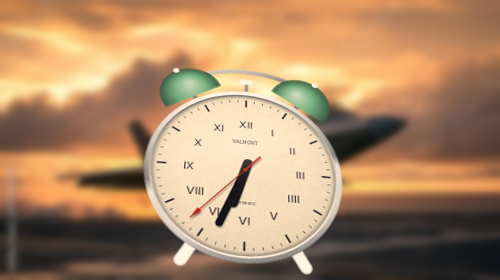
6h33m37s
